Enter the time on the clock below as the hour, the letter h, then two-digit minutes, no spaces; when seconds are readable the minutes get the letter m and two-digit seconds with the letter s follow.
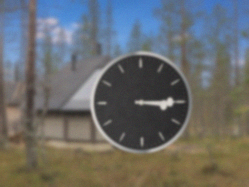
3h15
